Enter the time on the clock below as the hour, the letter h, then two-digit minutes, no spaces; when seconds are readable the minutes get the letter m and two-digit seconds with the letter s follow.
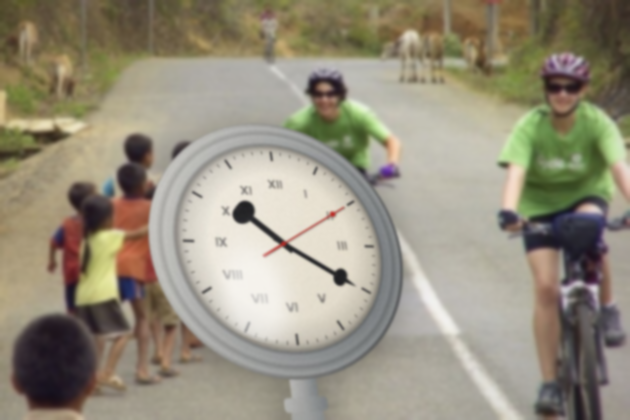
10h20m10s
